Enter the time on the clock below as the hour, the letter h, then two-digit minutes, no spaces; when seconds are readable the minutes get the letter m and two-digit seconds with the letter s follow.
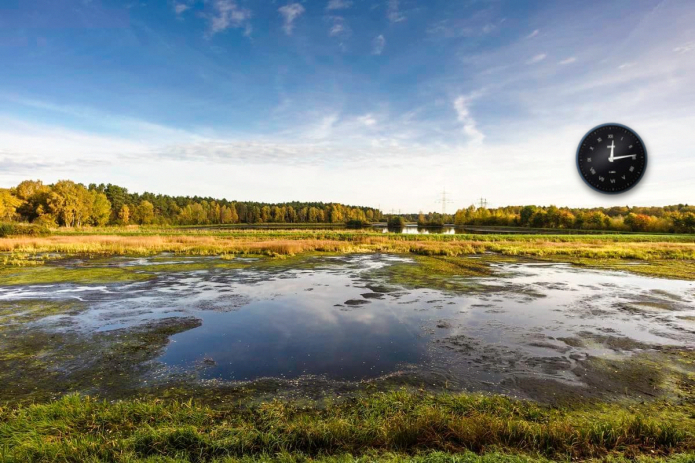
12h14
